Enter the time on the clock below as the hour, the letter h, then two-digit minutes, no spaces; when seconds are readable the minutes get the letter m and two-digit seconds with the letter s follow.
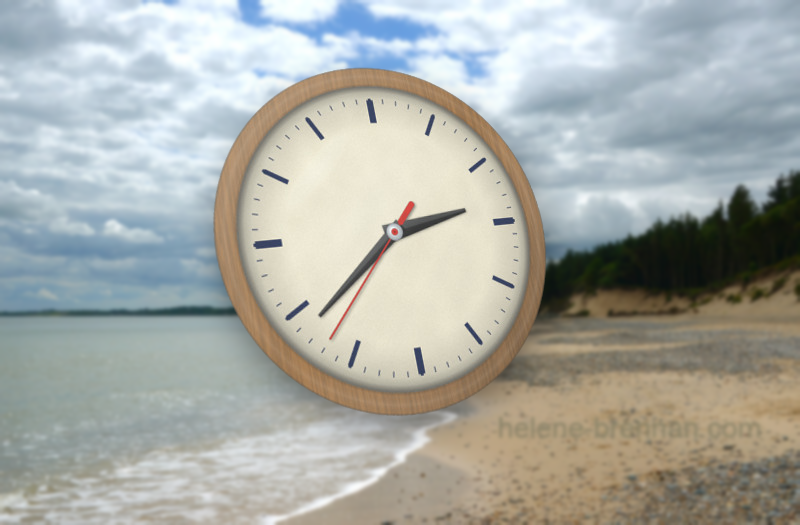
2h38m37s
